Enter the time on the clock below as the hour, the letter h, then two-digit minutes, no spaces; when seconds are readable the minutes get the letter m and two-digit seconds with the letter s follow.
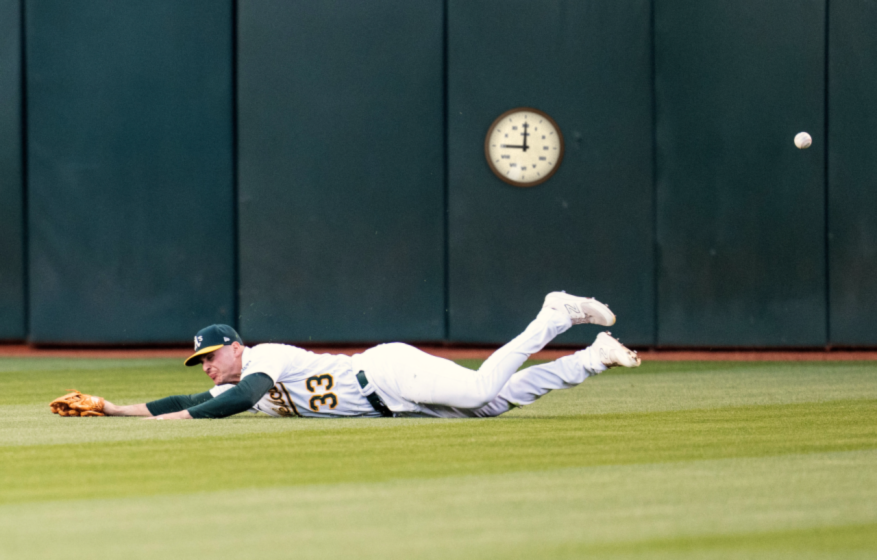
9h00
